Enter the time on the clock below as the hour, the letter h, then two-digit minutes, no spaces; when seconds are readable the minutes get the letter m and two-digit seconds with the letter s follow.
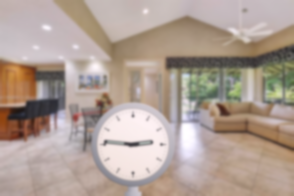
2h46
